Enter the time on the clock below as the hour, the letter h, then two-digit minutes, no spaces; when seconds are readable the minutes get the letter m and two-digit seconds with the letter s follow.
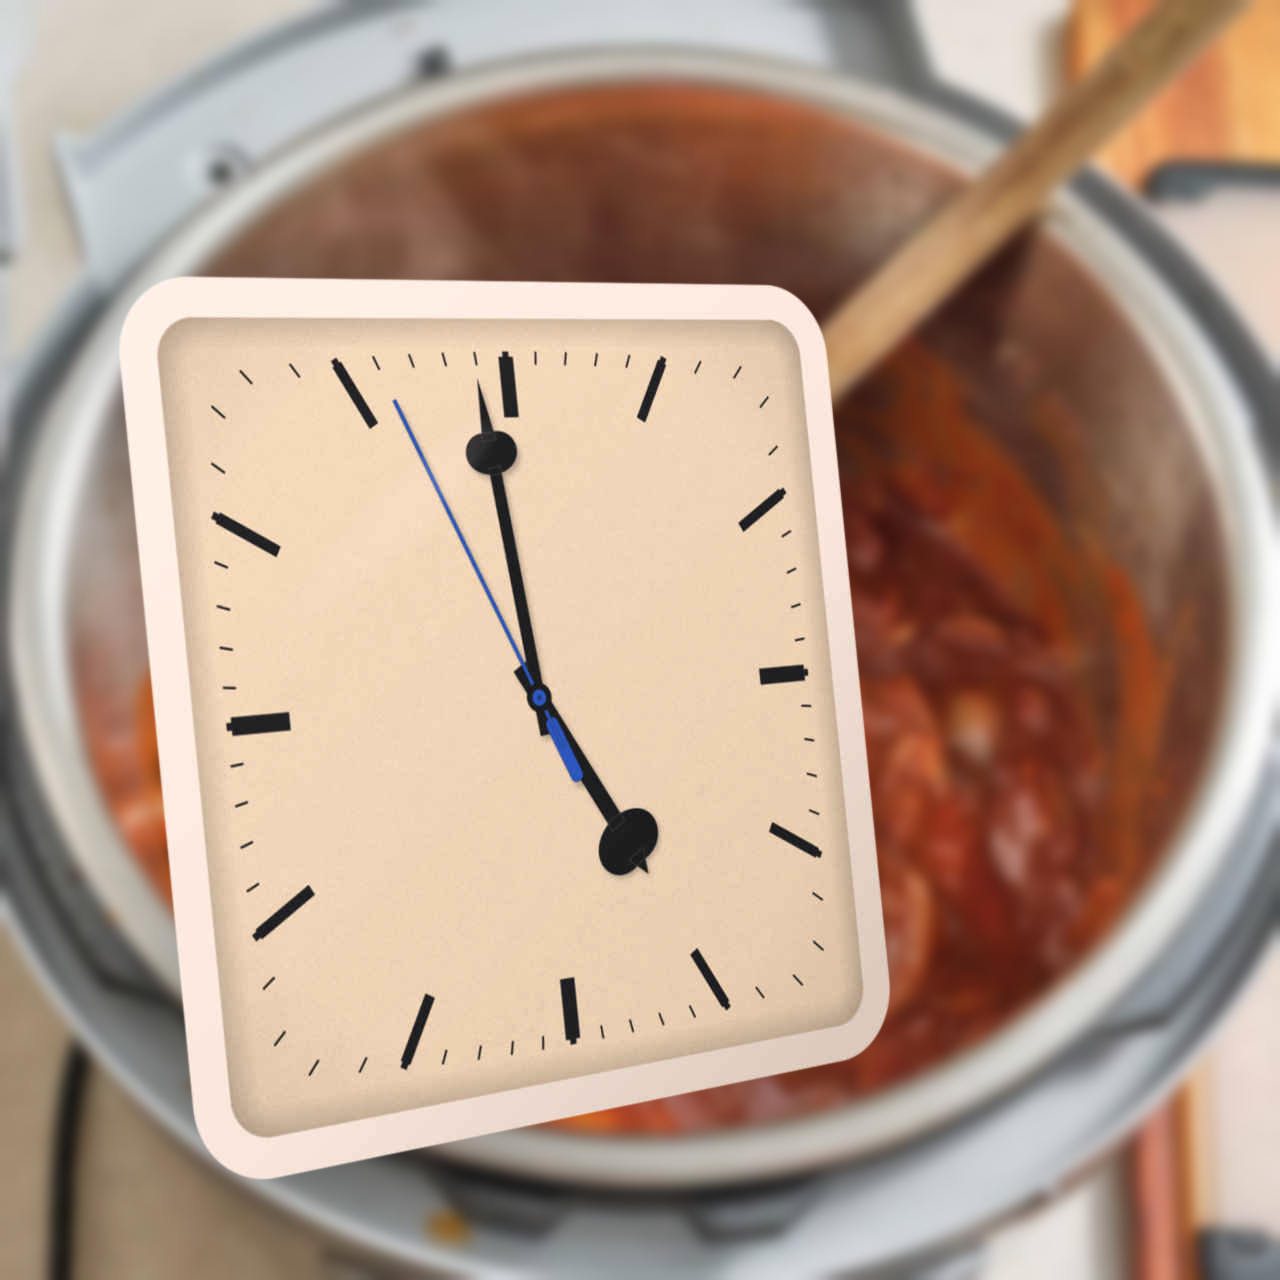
4h58m56s
